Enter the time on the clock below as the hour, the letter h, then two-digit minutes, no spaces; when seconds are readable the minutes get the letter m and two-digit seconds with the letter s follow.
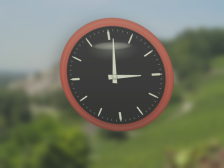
3h01
